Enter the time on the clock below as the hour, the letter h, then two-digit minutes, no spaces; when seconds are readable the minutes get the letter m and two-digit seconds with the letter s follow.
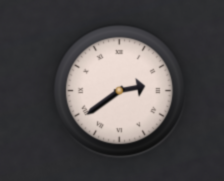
2h39
